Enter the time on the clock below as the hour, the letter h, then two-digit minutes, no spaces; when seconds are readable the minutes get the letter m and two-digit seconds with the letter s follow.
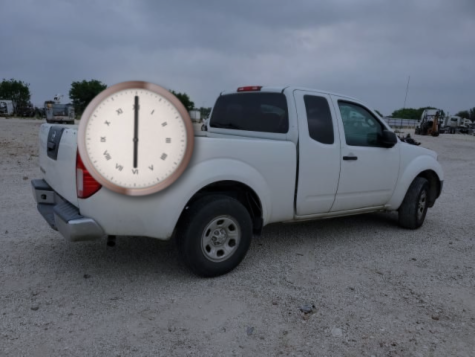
6h00
